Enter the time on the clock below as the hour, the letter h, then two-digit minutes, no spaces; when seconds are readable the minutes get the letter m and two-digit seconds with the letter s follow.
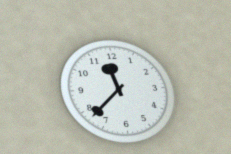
11h38
